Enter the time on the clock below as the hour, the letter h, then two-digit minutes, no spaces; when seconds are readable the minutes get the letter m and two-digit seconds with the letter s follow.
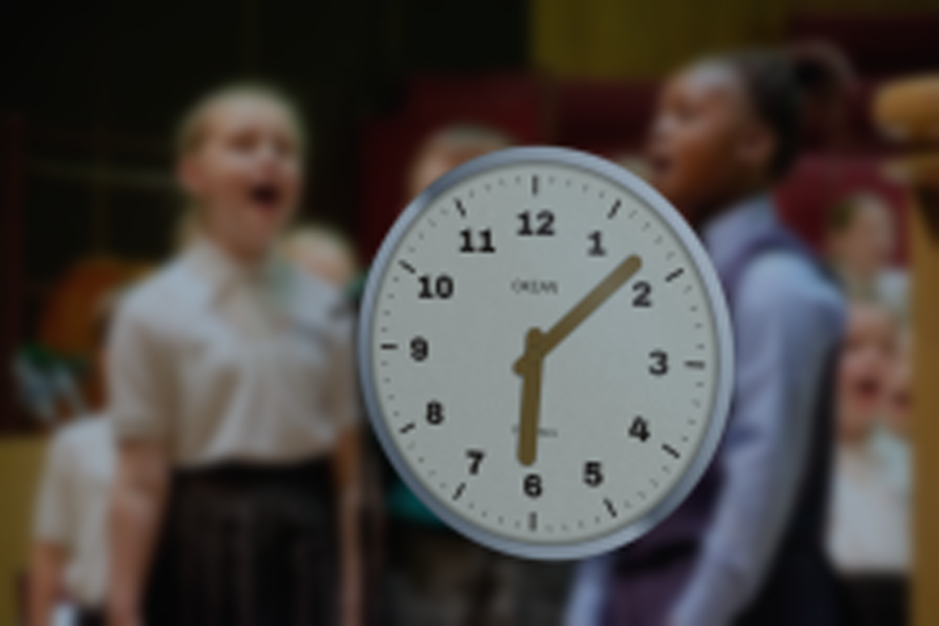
6h08
